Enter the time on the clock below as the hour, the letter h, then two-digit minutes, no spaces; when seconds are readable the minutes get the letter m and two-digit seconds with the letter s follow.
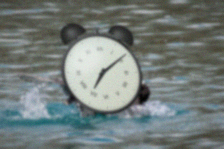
7h09
